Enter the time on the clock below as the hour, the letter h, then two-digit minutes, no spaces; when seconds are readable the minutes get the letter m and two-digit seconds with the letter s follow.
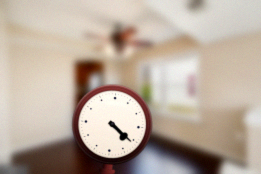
4h21
